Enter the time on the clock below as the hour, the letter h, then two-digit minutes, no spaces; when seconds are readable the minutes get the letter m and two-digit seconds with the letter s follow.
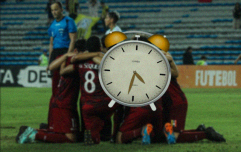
4h32
